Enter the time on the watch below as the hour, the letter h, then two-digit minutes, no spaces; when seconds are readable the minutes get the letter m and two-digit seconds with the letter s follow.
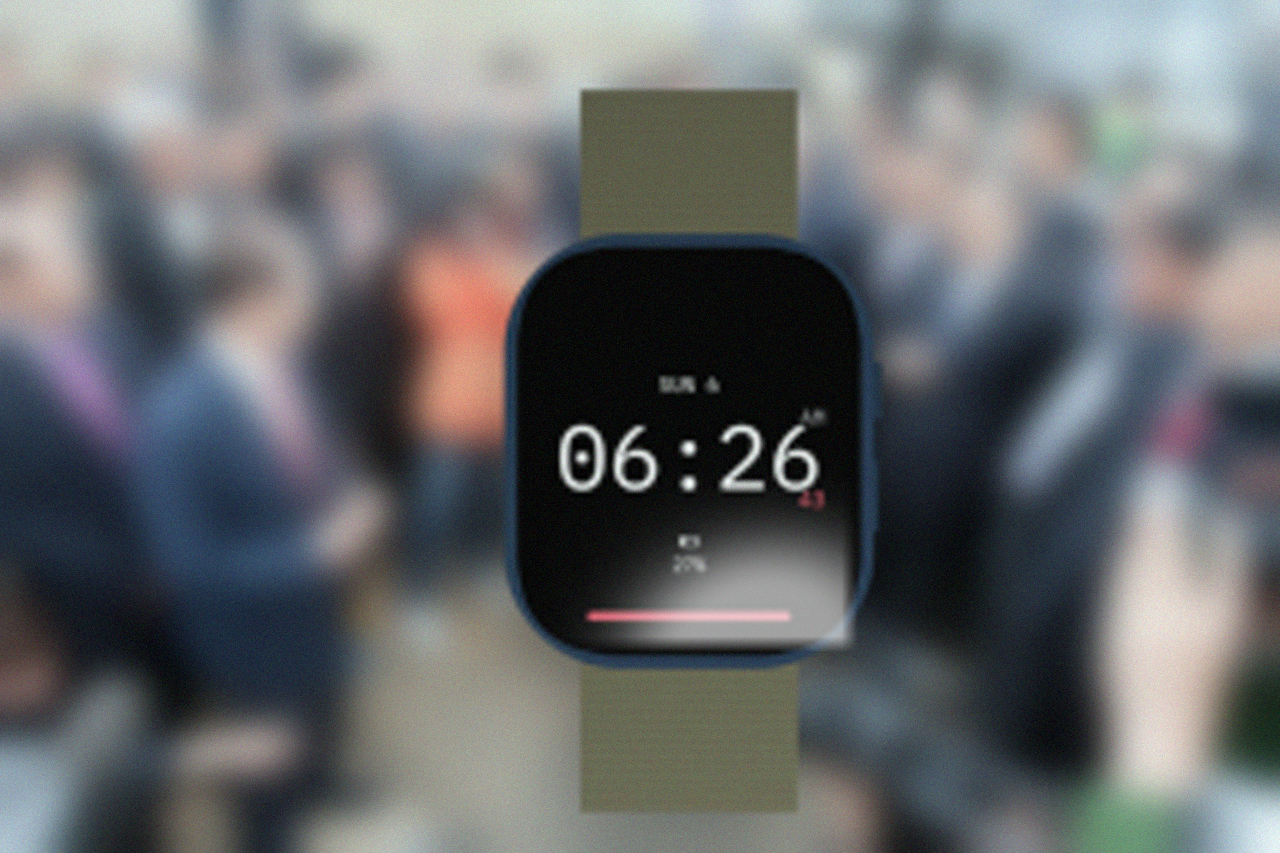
6h26
